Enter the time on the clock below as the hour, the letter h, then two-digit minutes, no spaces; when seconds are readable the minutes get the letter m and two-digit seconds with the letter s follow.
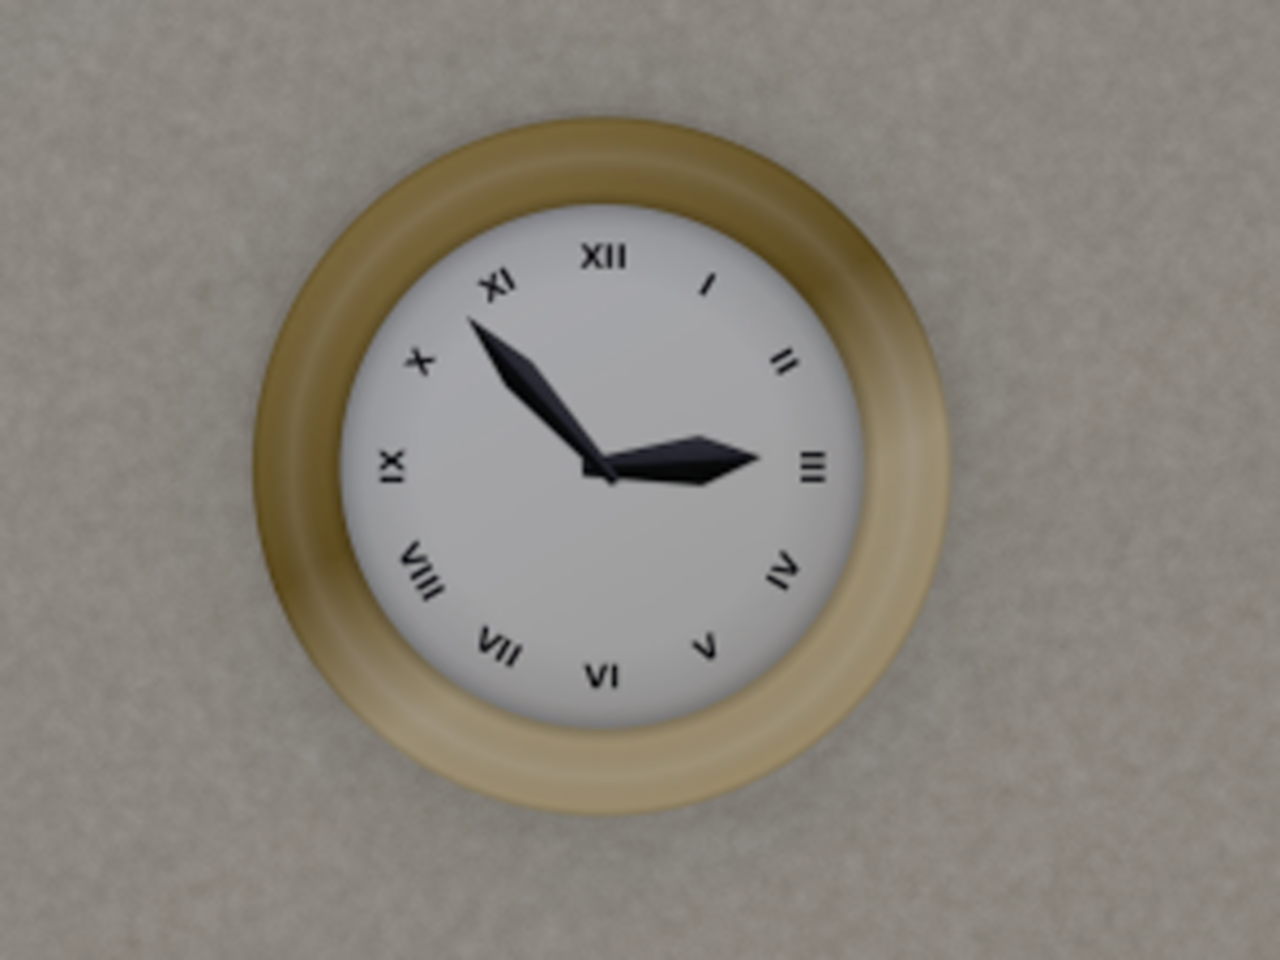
2h53
